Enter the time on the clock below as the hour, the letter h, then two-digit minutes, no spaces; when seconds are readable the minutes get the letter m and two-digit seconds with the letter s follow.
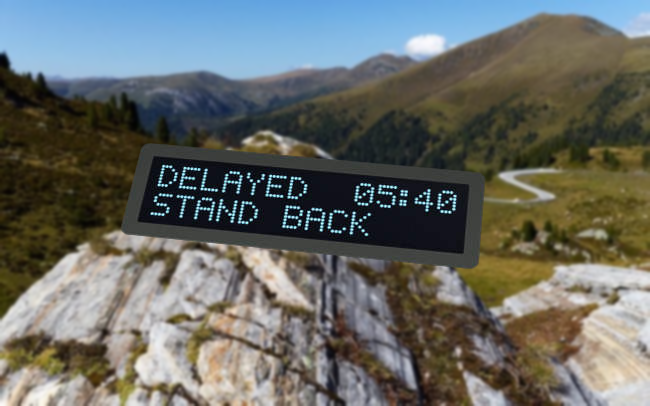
5h40
